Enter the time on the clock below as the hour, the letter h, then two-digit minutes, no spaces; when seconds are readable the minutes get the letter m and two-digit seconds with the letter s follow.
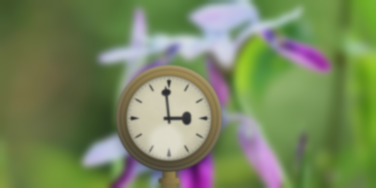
2h59
